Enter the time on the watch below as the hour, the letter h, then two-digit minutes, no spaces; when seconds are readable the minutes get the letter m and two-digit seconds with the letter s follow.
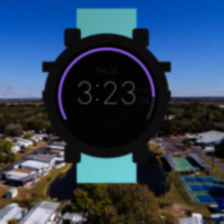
3h23
